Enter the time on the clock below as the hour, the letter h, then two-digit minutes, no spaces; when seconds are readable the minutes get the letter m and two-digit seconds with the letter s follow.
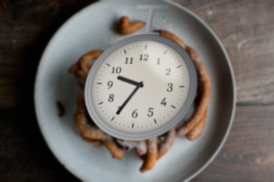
9h35
